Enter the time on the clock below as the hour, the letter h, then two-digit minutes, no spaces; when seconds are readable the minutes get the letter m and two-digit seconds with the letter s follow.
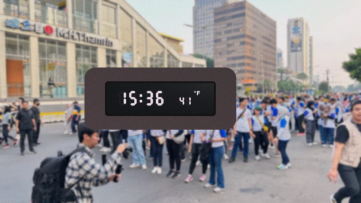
15h36
